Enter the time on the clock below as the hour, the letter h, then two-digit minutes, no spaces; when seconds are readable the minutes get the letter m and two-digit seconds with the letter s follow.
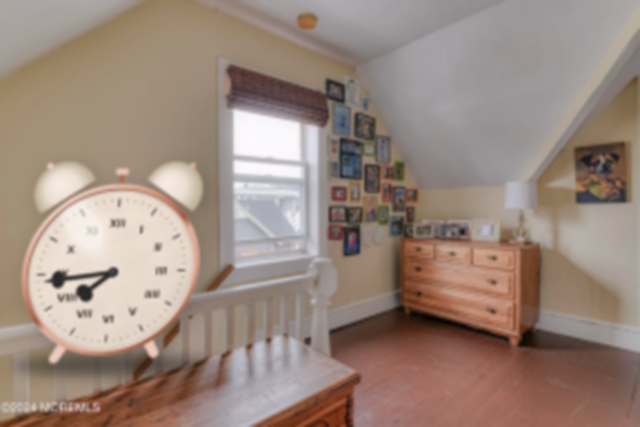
7h44
